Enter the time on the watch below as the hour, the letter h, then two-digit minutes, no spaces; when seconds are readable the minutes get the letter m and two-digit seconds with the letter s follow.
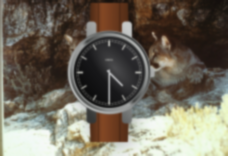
4h30
